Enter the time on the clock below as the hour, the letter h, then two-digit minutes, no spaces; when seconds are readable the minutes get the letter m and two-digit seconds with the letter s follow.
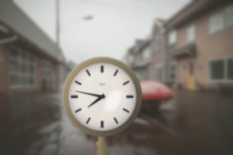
7h47
